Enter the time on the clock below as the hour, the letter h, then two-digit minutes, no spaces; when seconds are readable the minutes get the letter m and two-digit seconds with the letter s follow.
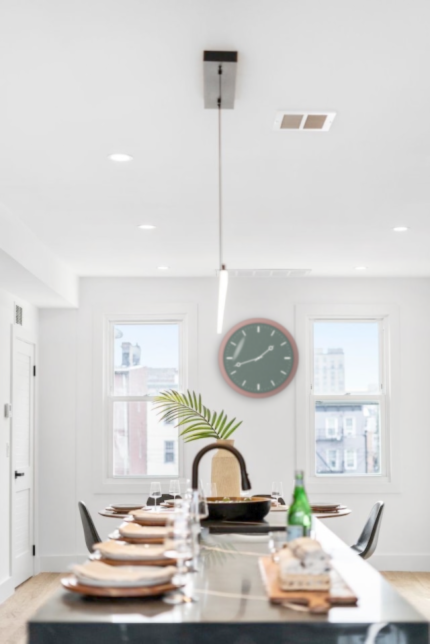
1h42
